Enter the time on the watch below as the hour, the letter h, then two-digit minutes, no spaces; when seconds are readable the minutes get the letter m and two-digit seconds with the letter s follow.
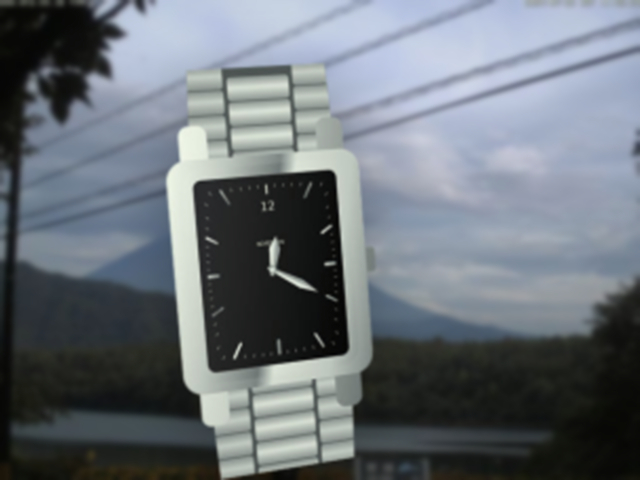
12h20
